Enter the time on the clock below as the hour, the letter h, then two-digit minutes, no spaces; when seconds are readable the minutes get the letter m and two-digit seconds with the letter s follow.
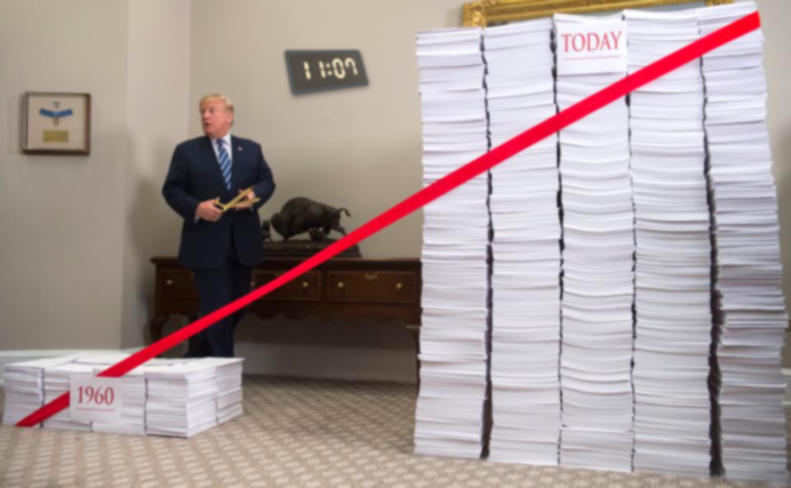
11h07
